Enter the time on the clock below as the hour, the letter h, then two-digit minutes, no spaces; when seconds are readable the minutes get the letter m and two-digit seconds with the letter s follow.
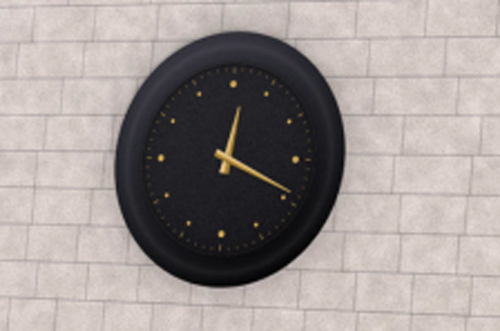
12h19
